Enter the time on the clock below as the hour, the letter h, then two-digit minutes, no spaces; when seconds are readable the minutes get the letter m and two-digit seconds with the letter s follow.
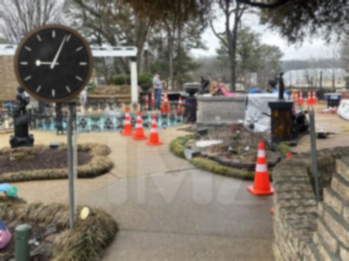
9h04
